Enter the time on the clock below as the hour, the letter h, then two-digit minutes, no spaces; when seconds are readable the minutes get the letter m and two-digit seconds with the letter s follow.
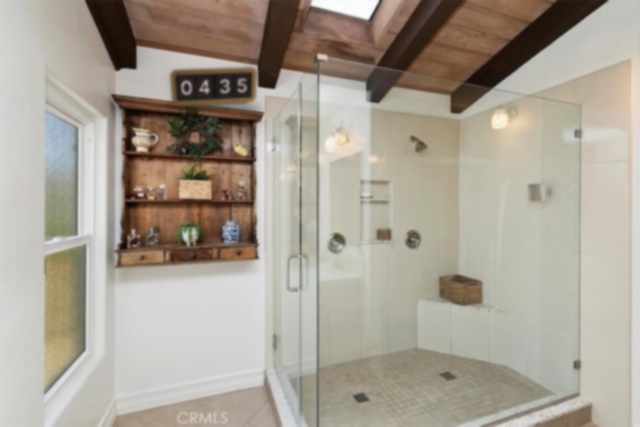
4h35
